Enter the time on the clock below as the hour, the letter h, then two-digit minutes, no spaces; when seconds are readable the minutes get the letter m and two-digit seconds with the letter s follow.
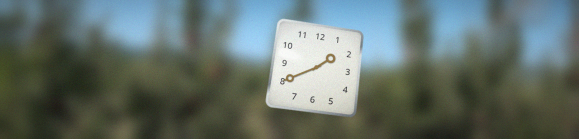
1h40
